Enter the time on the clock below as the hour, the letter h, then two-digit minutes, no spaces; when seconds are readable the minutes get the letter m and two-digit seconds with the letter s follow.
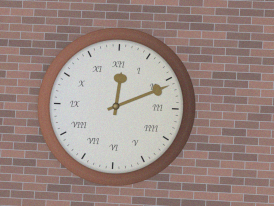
12h11
